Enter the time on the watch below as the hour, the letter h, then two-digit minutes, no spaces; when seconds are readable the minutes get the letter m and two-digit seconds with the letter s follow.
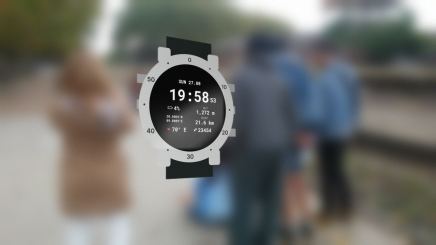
19h58
